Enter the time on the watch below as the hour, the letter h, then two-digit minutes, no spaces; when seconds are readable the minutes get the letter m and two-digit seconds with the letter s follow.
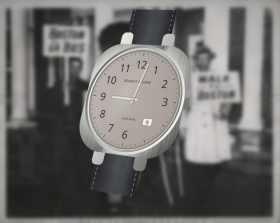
9h02
